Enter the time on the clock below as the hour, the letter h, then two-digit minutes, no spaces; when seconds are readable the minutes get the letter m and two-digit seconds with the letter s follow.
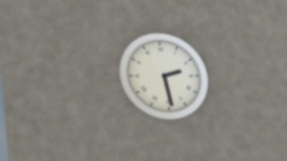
2h29
